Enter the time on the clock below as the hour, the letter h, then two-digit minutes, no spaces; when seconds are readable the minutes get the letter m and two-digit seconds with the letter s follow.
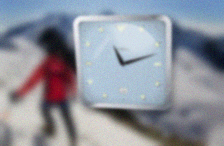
11h12
